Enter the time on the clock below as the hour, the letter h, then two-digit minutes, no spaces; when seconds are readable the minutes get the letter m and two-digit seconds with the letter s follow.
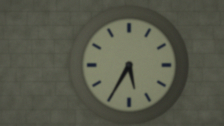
5h35
